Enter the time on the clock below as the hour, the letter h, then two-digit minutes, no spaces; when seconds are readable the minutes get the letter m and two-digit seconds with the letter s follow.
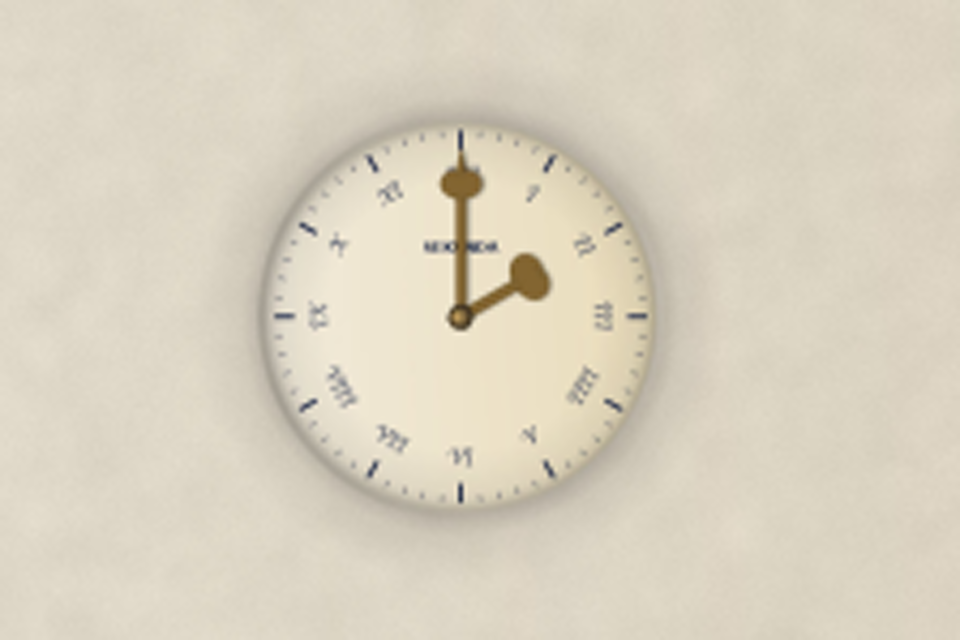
2h00
